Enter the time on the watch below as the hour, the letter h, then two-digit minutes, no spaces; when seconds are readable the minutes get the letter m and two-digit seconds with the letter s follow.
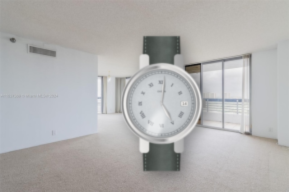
5h01
